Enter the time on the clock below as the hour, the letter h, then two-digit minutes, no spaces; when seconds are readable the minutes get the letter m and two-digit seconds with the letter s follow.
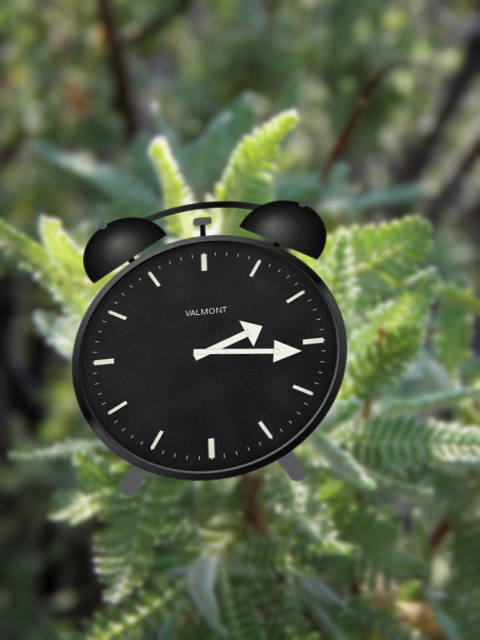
2h16
